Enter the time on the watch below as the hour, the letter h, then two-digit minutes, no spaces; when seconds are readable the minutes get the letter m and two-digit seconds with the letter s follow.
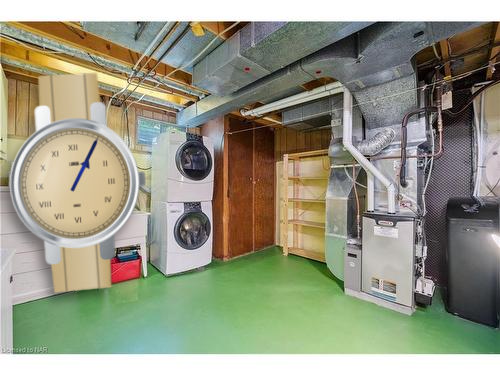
1h05
